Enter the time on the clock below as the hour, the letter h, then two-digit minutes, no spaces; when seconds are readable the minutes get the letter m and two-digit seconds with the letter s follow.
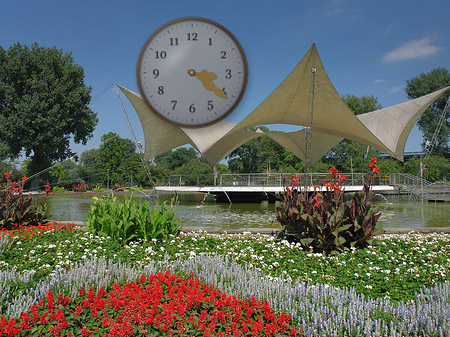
3h21
